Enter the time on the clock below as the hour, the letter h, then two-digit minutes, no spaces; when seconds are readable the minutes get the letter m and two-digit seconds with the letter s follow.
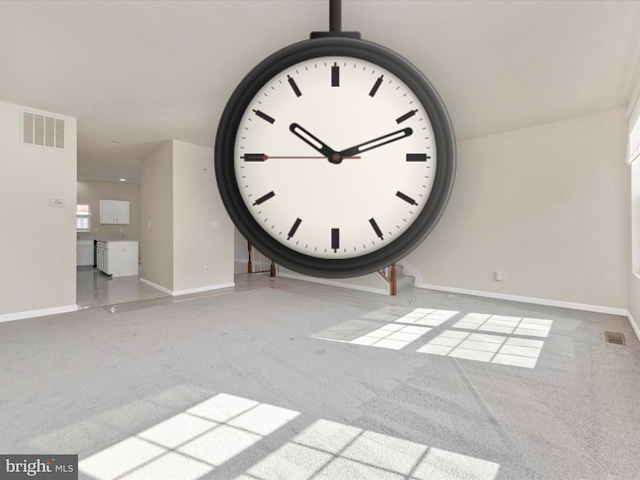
10h11m45s
